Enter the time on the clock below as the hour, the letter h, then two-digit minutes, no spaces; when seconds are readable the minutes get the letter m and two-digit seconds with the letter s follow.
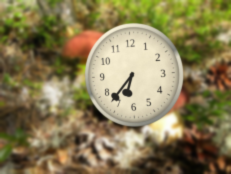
6h37
